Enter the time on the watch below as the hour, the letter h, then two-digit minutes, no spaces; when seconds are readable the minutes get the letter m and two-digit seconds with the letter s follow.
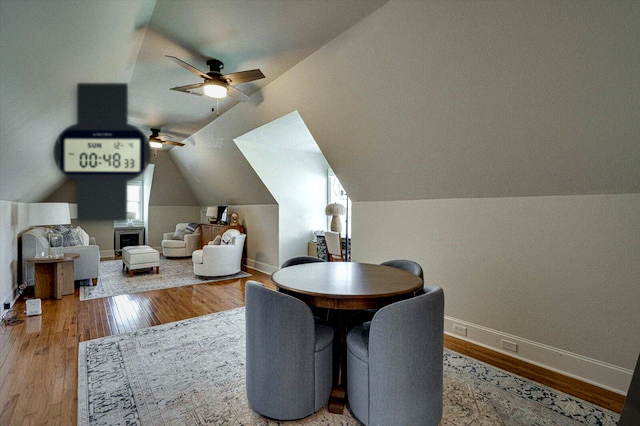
0h48
